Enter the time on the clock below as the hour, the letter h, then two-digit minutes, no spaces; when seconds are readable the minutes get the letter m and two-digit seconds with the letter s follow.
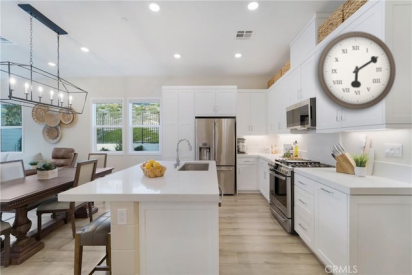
6h10
